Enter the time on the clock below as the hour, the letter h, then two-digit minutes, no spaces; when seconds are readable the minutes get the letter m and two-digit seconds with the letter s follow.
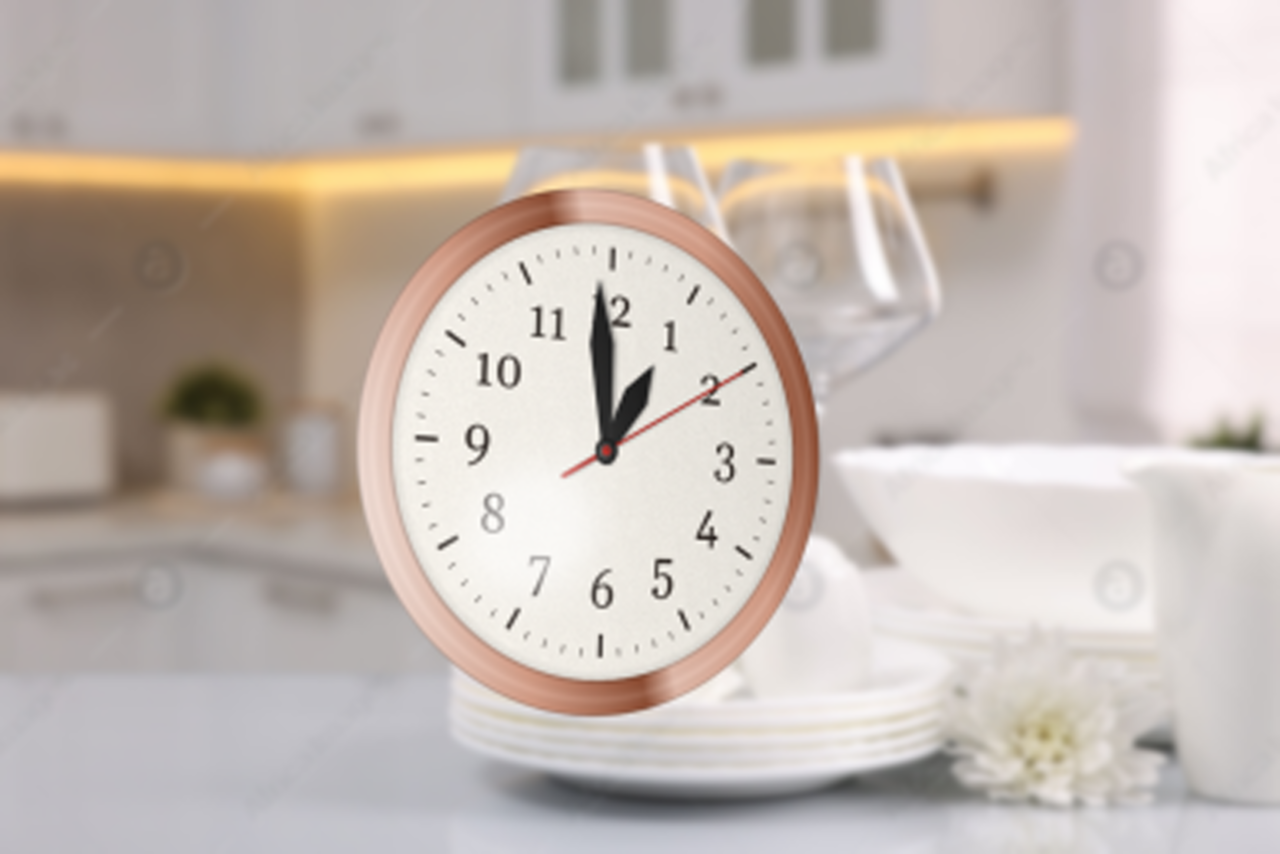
12h59m10s
